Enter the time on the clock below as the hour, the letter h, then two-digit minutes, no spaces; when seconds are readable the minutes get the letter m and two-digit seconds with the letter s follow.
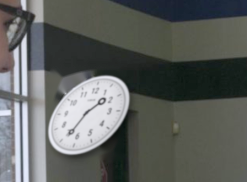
1h34
